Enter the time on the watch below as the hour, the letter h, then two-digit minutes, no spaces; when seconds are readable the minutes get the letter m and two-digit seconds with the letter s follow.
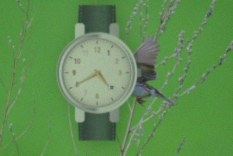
4h40
